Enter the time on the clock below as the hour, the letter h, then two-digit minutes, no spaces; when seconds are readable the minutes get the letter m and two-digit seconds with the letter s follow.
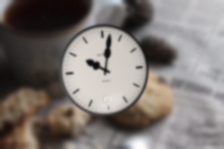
10h02
